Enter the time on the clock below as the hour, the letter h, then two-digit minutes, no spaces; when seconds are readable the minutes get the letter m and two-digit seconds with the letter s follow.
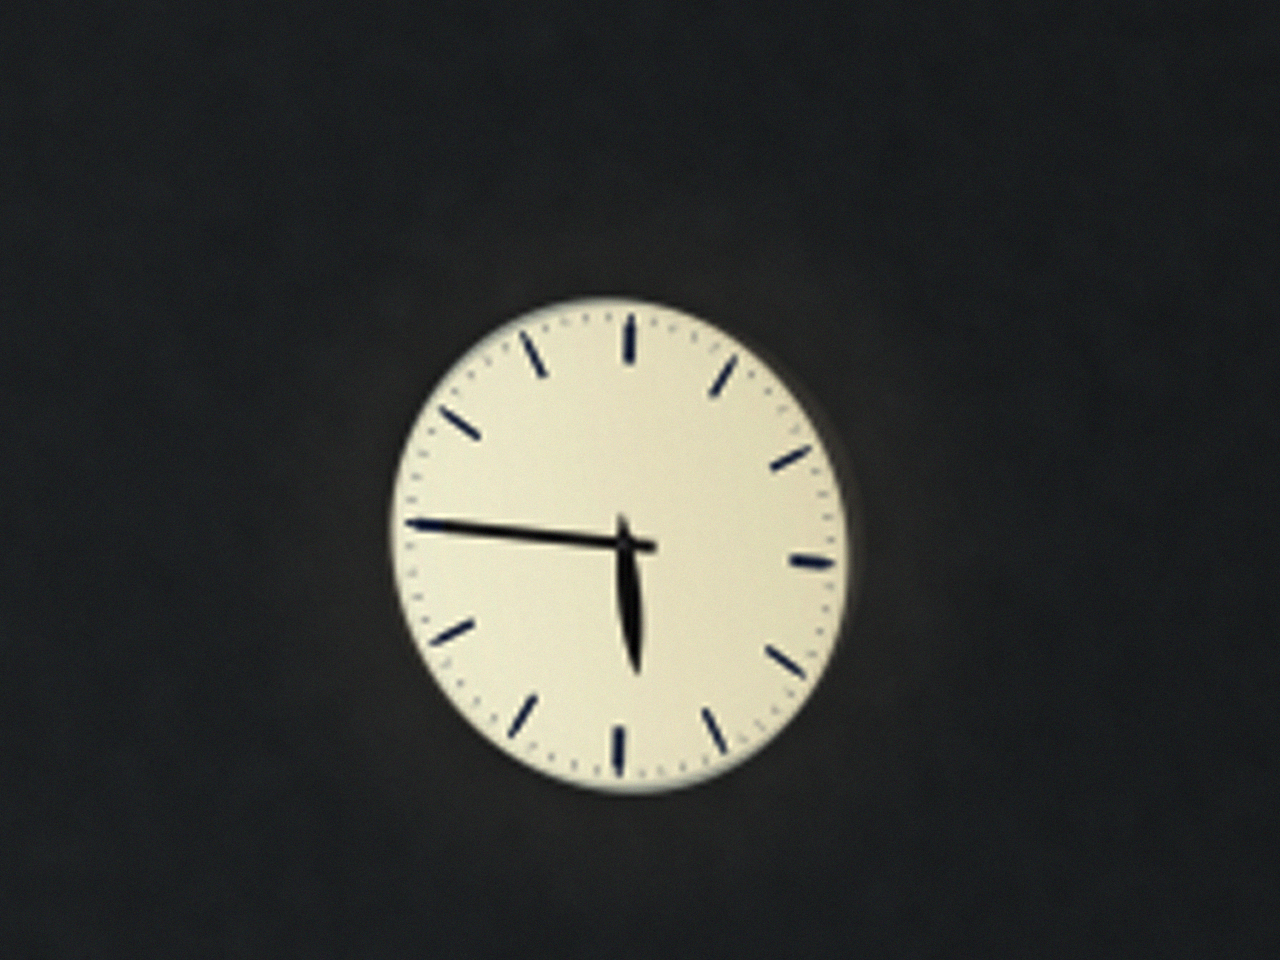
5h45
